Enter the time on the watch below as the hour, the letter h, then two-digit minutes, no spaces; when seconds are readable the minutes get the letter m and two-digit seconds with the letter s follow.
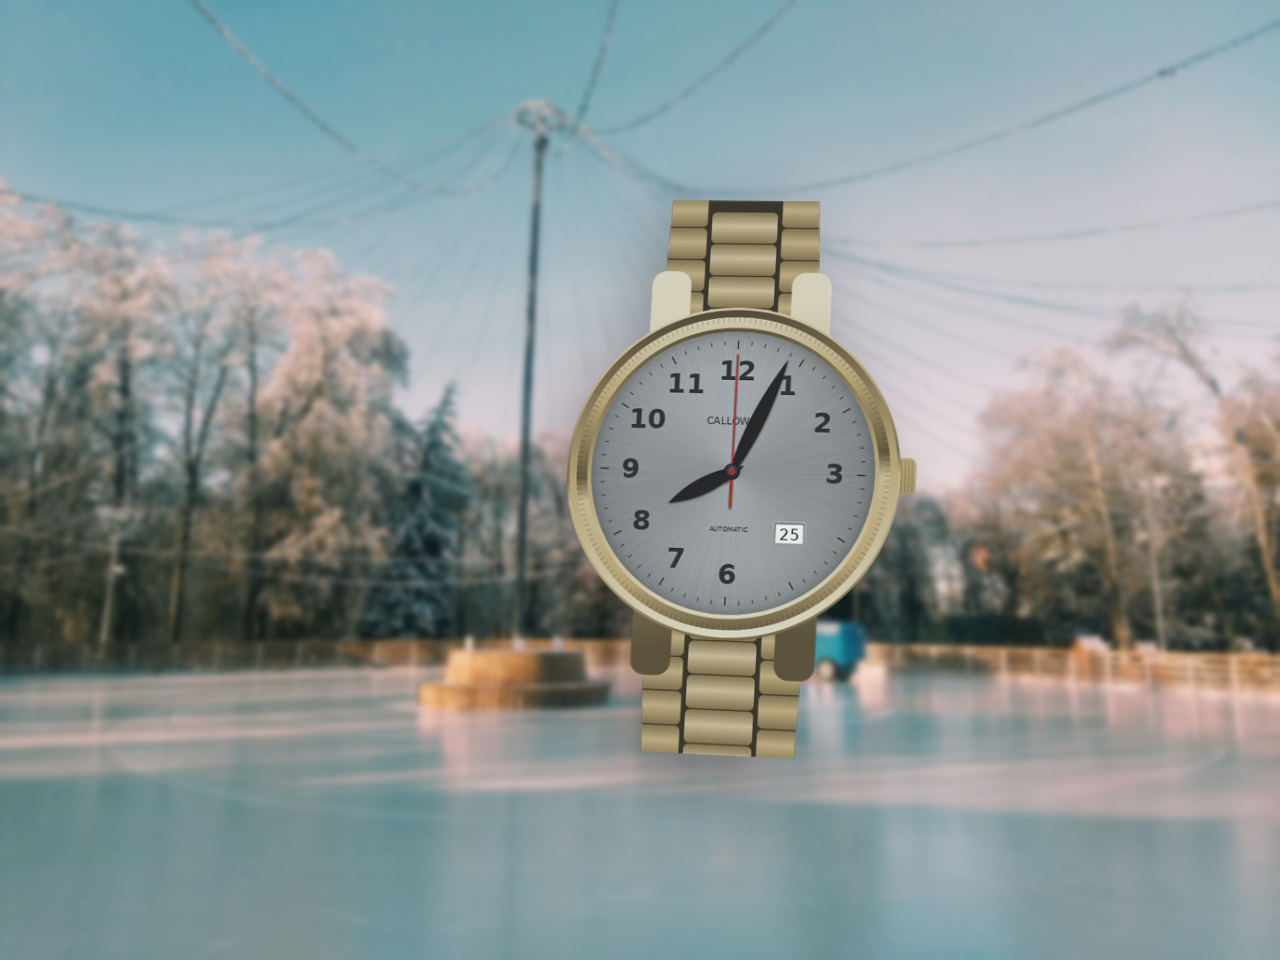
8h04m00s
